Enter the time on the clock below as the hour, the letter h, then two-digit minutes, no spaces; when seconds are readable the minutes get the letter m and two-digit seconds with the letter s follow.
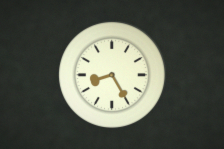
8h25
